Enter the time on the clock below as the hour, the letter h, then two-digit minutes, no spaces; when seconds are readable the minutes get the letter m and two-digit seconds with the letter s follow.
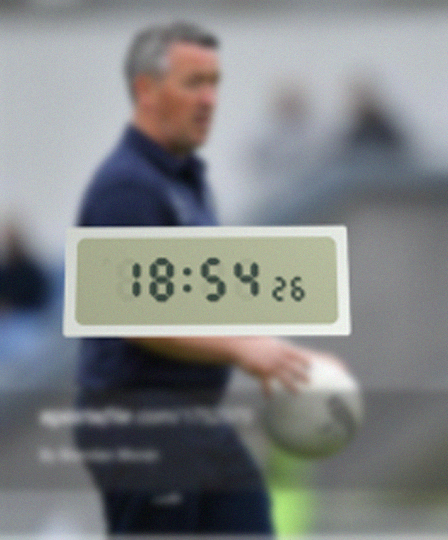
18h54m26s
